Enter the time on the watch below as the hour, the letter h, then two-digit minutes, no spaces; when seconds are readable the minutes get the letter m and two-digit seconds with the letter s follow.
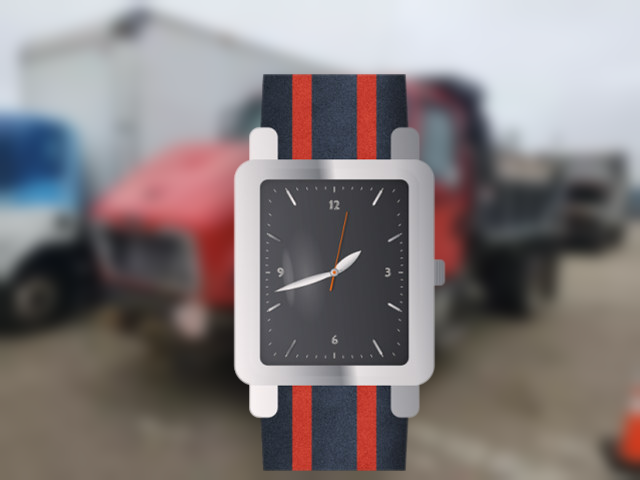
1h42m02s
